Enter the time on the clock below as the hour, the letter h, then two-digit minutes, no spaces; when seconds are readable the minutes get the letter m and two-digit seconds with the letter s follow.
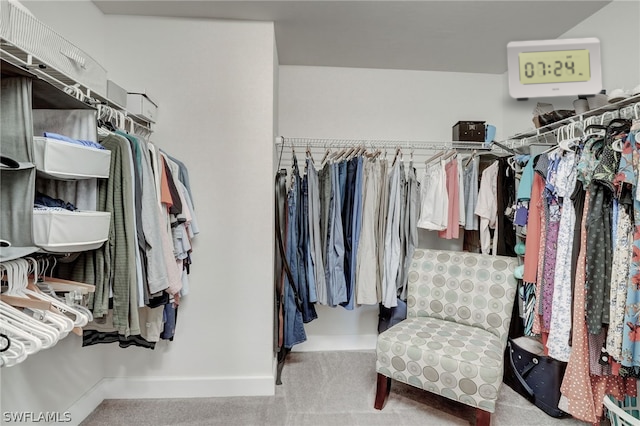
7h24
